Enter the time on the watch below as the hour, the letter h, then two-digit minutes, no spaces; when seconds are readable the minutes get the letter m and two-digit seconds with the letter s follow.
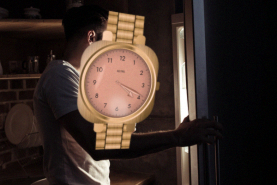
4h19
